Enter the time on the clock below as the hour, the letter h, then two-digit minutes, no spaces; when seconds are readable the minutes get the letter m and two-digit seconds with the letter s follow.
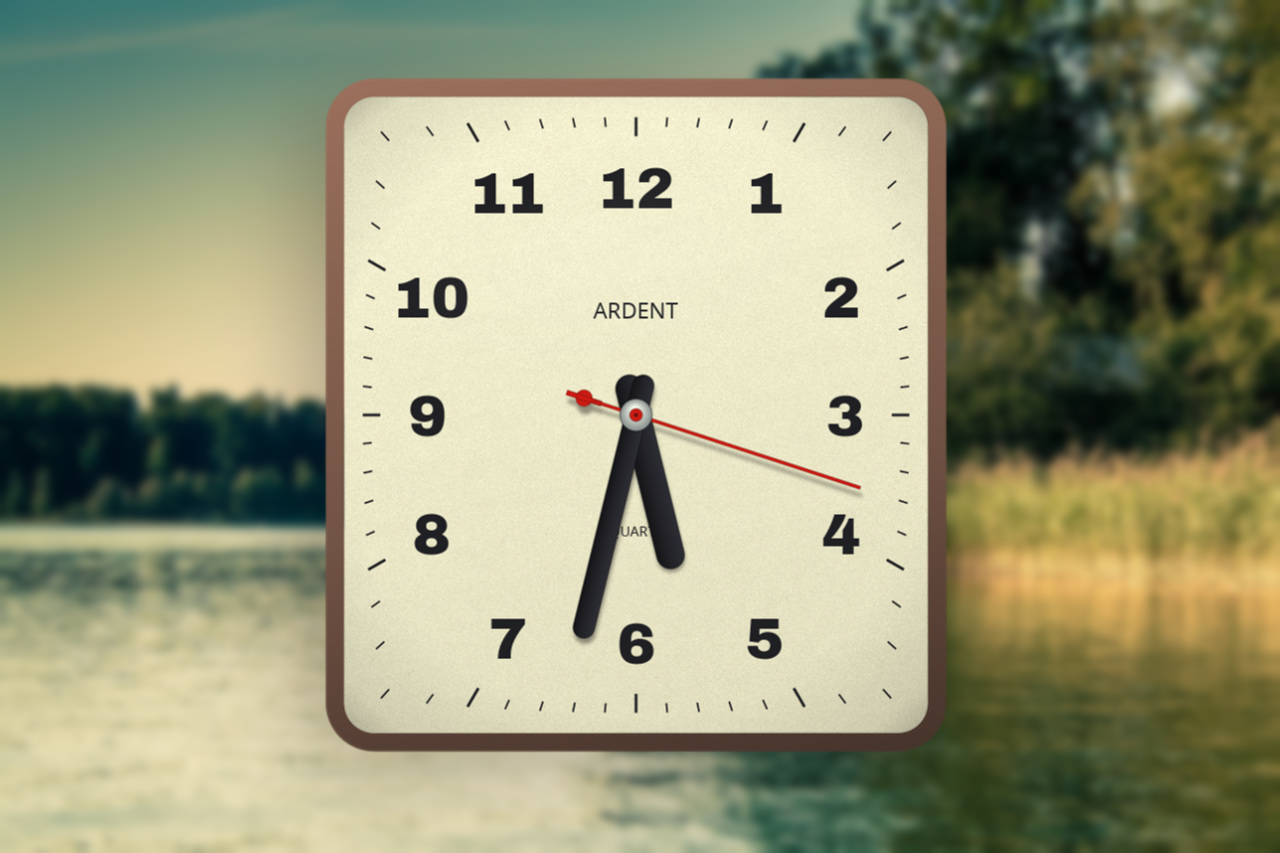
5h32m18s
